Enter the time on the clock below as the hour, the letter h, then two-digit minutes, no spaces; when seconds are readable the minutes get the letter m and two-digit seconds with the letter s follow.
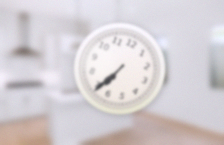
6h34
